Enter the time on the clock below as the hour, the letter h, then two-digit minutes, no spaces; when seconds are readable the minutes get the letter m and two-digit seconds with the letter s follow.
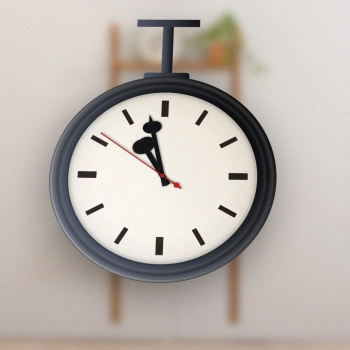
10h57m51s
